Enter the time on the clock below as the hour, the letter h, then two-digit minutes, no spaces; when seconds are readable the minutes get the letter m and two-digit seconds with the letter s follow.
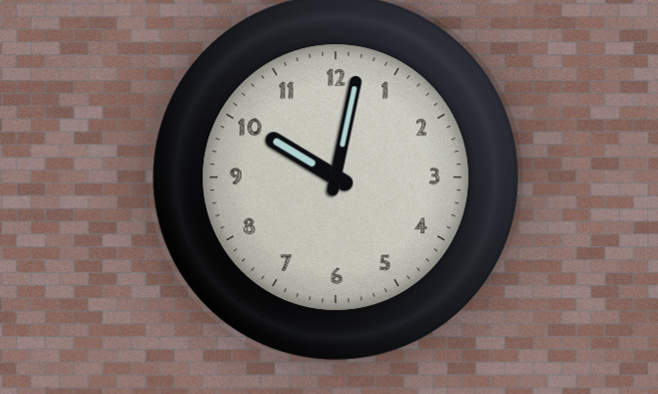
10h02
